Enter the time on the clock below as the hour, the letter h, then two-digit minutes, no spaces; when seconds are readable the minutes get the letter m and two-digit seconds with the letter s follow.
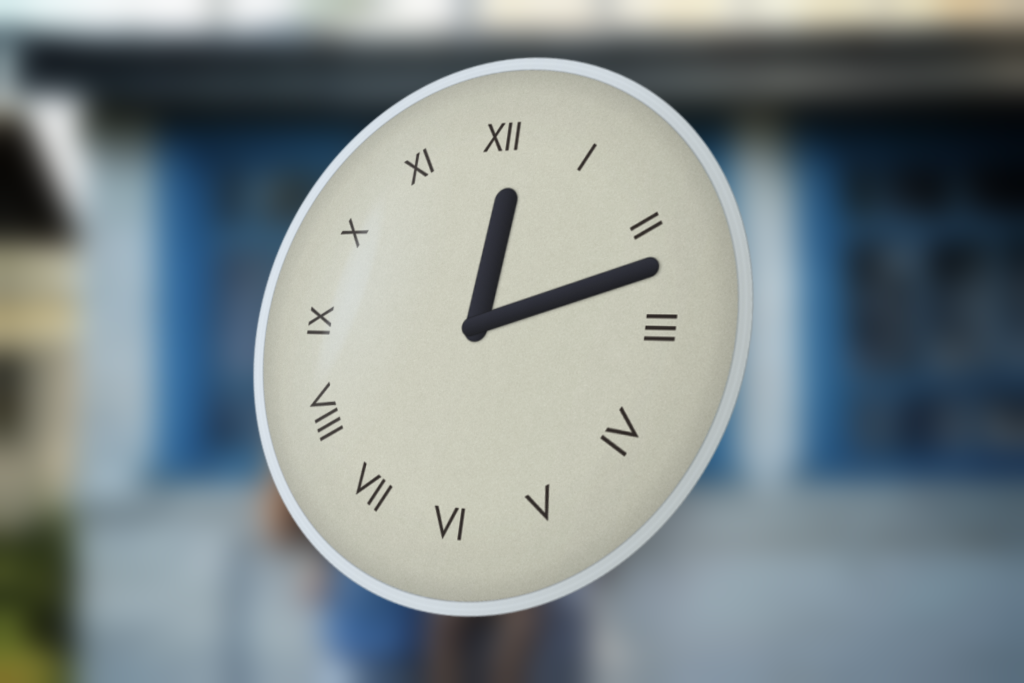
12h12
